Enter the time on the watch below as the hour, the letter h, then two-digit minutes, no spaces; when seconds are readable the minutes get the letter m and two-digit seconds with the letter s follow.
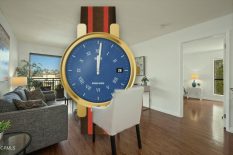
12h01
